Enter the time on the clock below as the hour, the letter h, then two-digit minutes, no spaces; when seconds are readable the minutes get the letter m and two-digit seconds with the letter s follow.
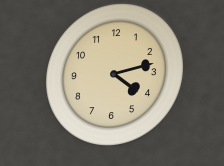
4h13
